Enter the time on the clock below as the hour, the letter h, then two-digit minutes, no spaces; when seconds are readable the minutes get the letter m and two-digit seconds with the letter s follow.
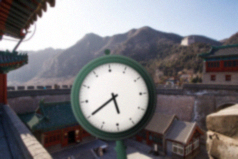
5h40
